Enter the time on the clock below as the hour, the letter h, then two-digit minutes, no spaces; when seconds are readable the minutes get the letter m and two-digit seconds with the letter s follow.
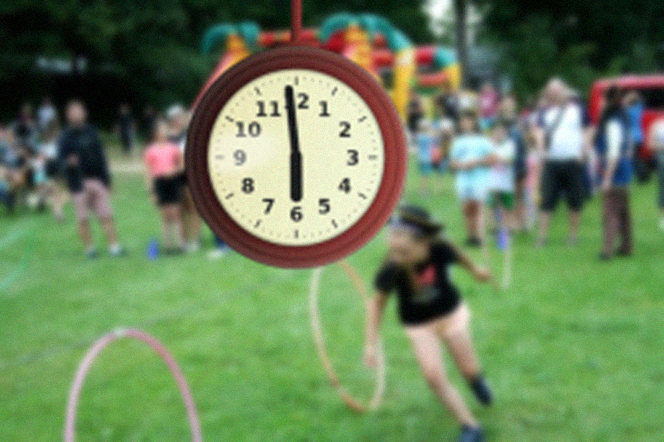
5h59
